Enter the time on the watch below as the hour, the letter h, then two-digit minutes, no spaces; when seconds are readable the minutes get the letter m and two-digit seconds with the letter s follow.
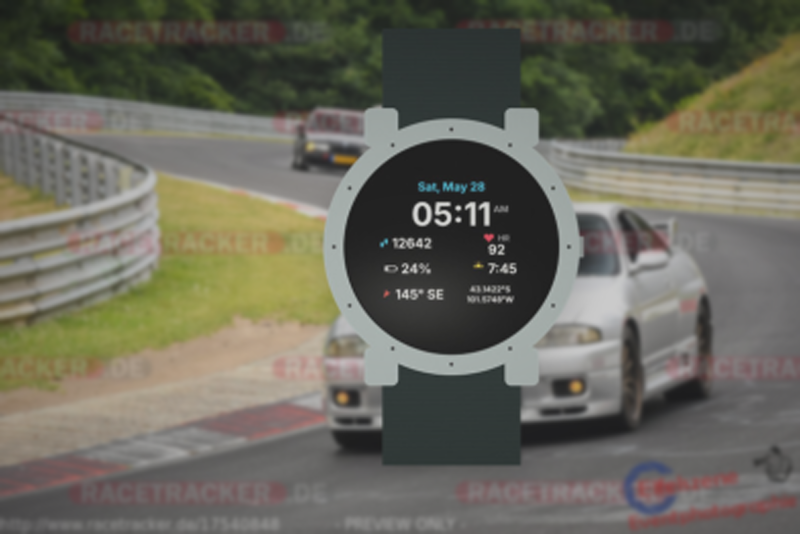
5h11
